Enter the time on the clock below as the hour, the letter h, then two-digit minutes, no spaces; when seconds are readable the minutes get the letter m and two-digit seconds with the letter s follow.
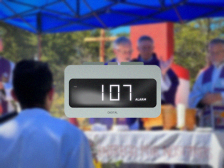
1h07
